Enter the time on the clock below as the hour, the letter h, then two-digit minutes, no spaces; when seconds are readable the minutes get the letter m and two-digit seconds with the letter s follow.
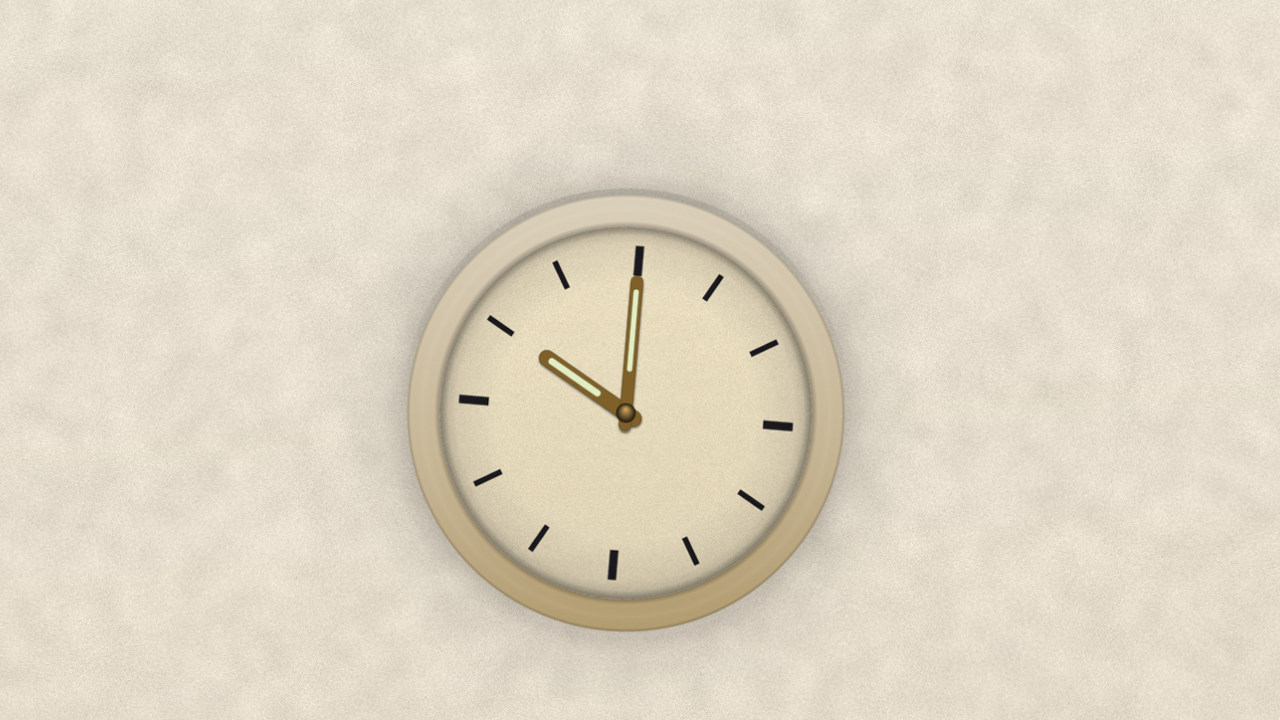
10h00
